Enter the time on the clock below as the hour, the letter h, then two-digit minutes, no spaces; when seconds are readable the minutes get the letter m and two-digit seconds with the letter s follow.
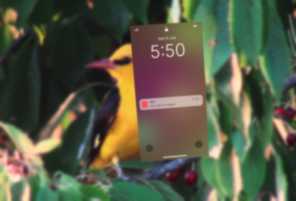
5h50
